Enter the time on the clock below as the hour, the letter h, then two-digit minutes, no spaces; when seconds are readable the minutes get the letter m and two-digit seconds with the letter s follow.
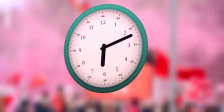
6h12
